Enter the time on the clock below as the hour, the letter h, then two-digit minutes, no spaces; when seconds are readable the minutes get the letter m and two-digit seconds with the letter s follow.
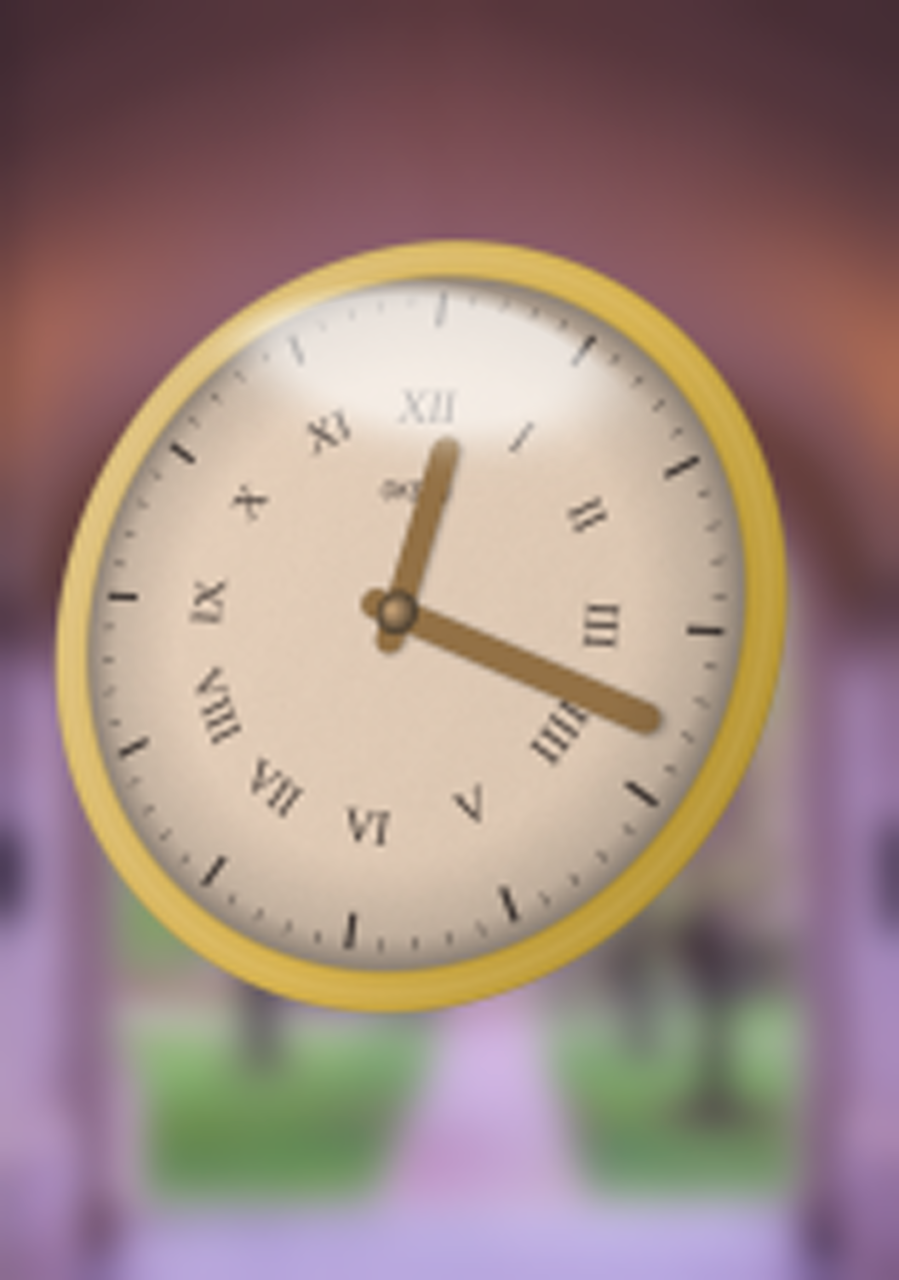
12h18
